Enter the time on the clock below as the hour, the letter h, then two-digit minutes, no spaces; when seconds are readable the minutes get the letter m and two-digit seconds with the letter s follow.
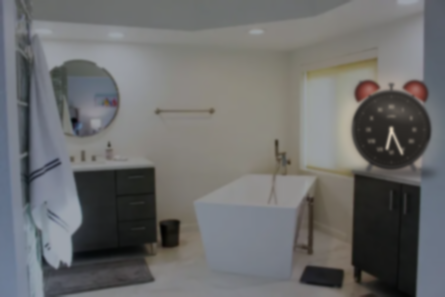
6h26
